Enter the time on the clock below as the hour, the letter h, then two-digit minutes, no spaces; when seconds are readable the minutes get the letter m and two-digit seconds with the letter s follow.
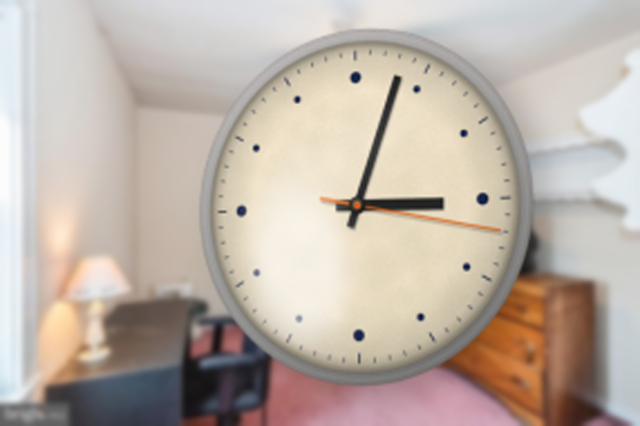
3h03m17s
